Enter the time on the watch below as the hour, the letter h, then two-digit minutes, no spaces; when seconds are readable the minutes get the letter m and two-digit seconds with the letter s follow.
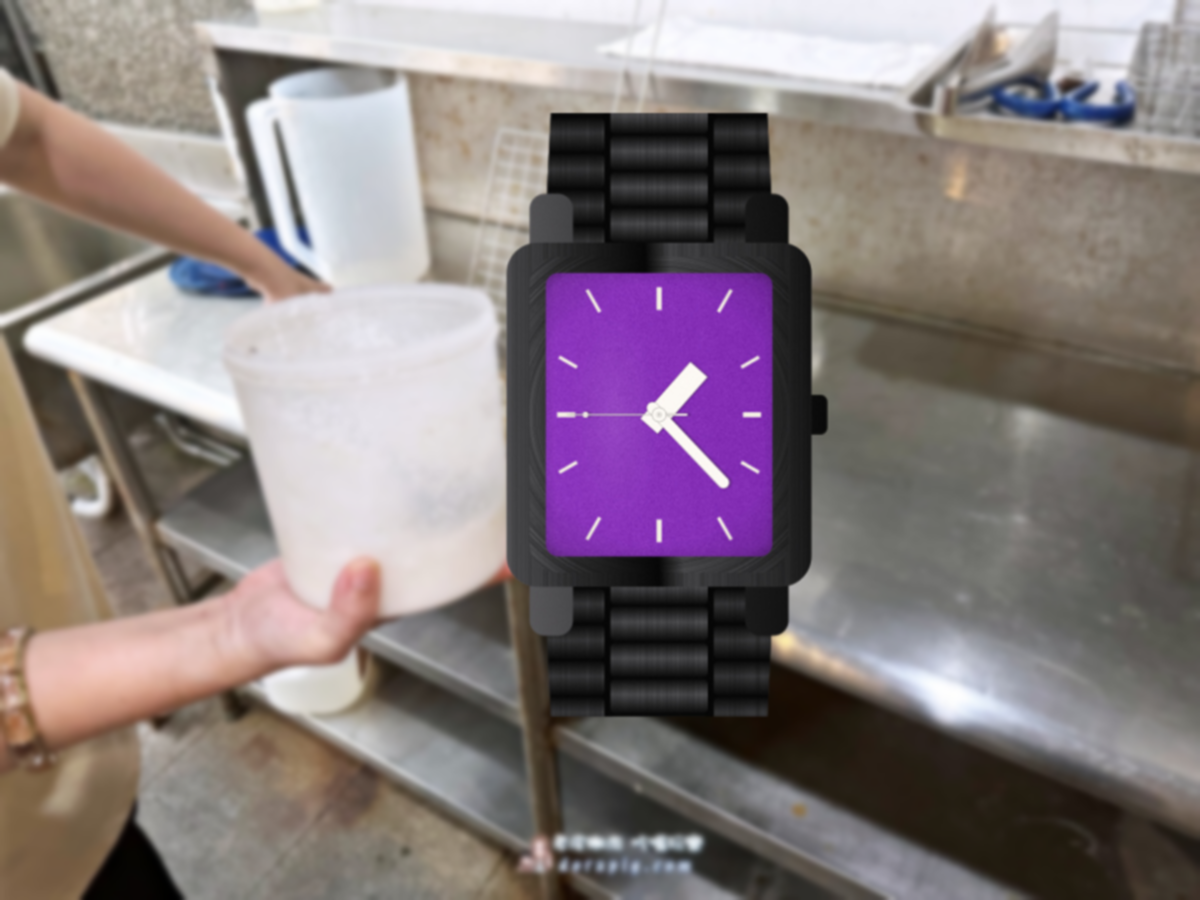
1h22m45s
